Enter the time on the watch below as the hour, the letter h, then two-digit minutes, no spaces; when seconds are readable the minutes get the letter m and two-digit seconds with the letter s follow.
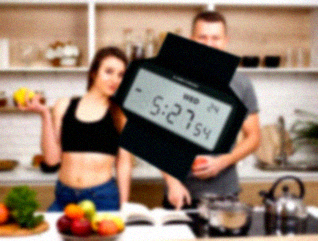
5h27m54s
